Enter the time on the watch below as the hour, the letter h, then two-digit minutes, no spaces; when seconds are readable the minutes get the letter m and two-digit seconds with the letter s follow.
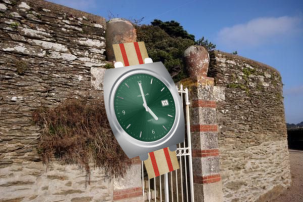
5h00
